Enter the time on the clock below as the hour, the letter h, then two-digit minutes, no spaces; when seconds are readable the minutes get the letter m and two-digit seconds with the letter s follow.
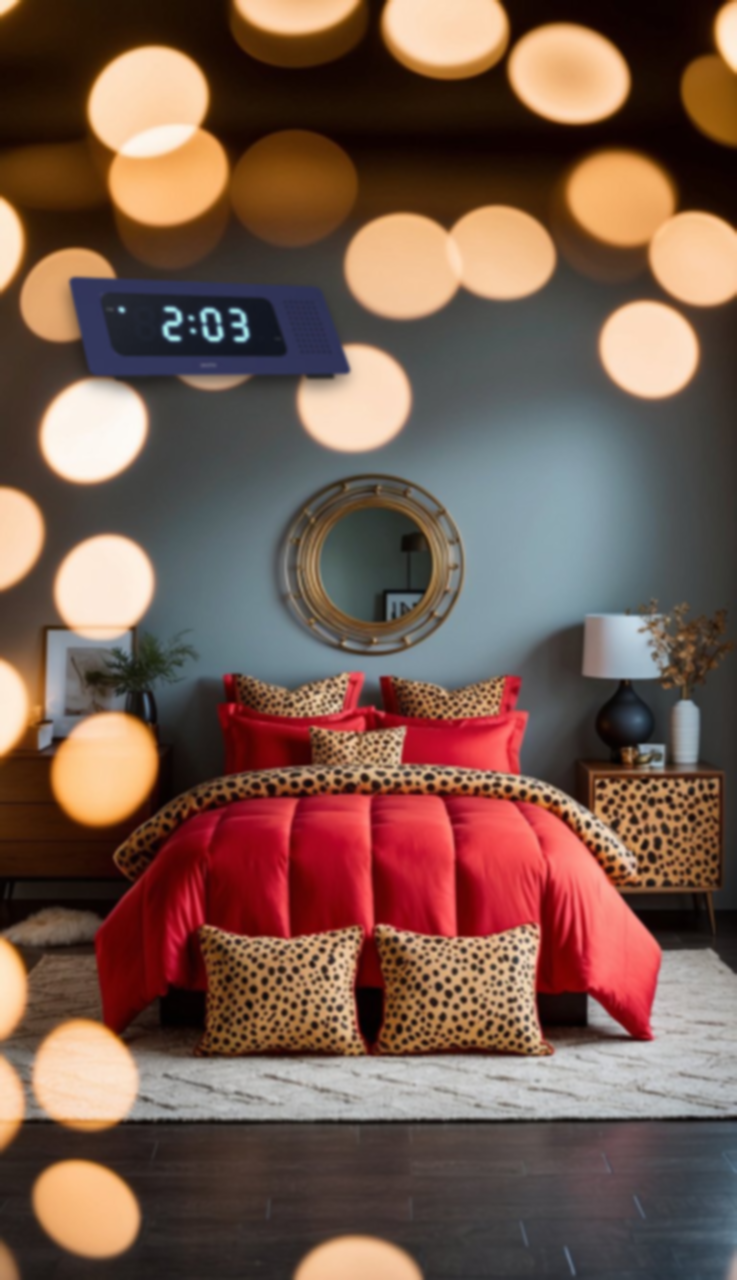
2h03
